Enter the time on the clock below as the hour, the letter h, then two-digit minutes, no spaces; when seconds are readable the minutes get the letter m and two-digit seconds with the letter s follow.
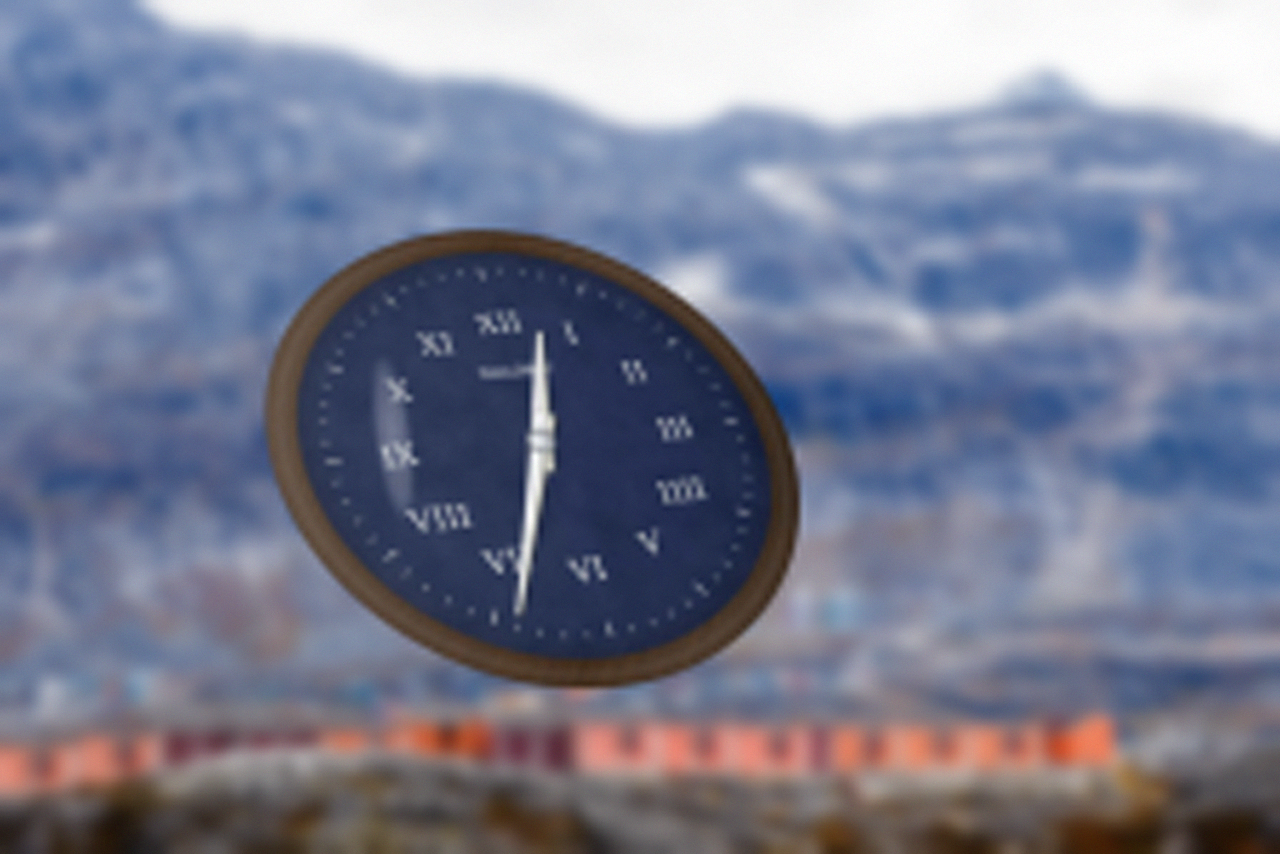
12h34
